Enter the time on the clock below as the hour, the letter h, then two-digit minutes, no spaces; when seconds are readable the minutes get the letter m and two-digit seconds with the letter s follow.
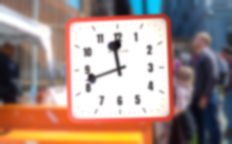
11h42
